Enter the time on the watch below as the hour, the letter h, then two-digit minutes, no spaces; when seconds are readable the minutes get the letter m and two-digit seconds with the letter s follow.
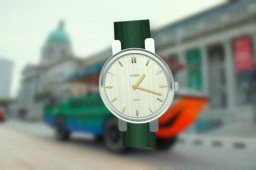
1h18
